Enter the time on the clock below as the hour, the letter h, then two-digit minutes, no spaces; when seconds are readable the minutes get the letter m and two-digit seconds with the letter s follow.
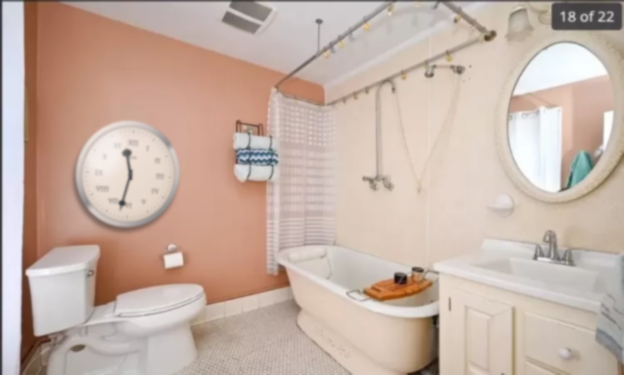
11h32
